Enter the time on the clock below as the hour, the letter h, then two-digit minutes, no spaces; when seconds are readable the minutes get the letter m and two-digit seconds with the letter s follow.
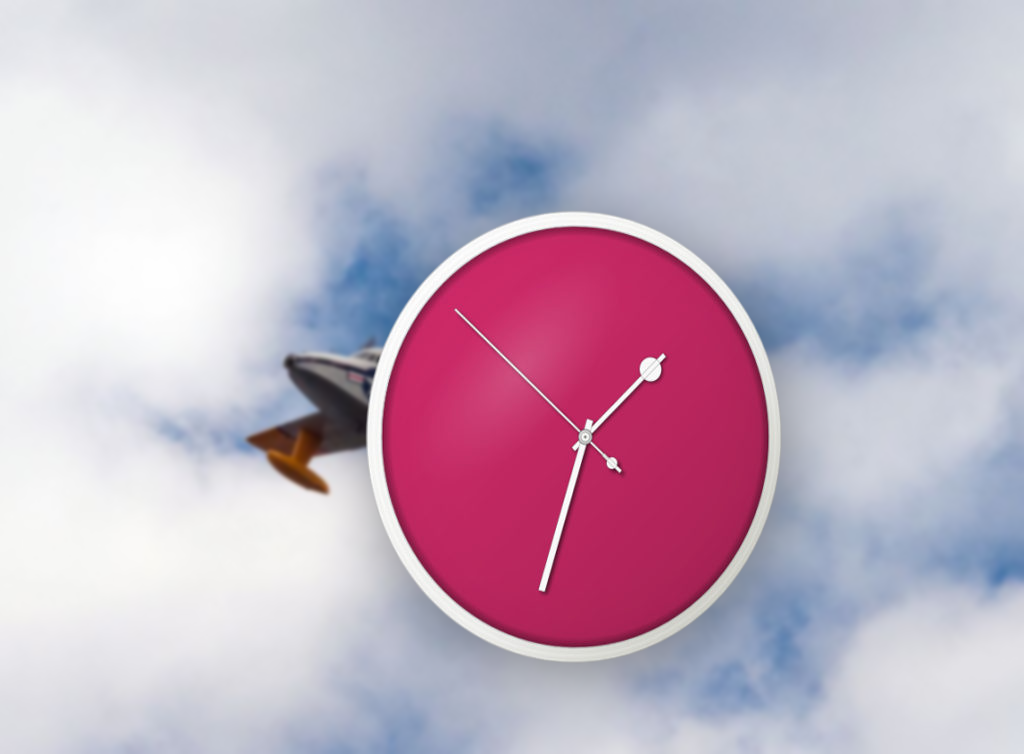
1h32m52s
